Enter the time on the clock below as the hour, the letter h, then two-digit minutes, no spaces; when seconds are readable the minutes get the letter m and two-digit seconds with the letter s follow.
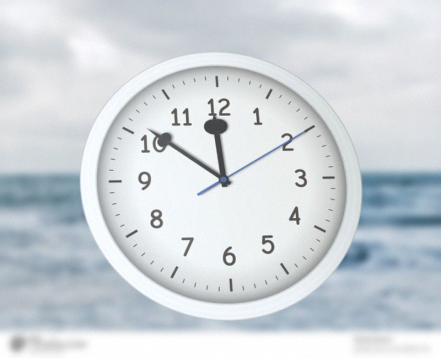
11h51m10s
